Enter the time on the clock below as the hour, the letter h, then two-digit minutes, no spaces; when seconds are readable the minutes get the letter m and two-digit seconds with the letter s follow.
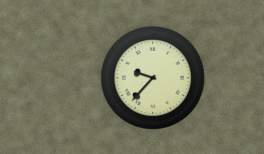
9h37
